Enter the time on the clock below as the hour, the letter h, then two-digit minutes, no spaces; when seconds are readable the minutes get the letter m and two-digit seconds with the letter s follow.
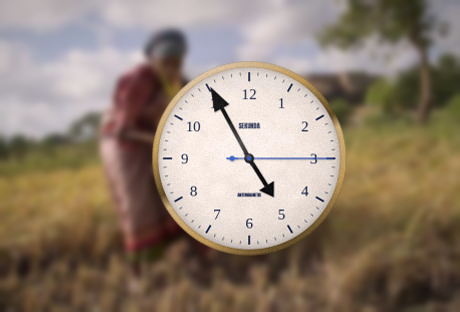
4h55m15s
